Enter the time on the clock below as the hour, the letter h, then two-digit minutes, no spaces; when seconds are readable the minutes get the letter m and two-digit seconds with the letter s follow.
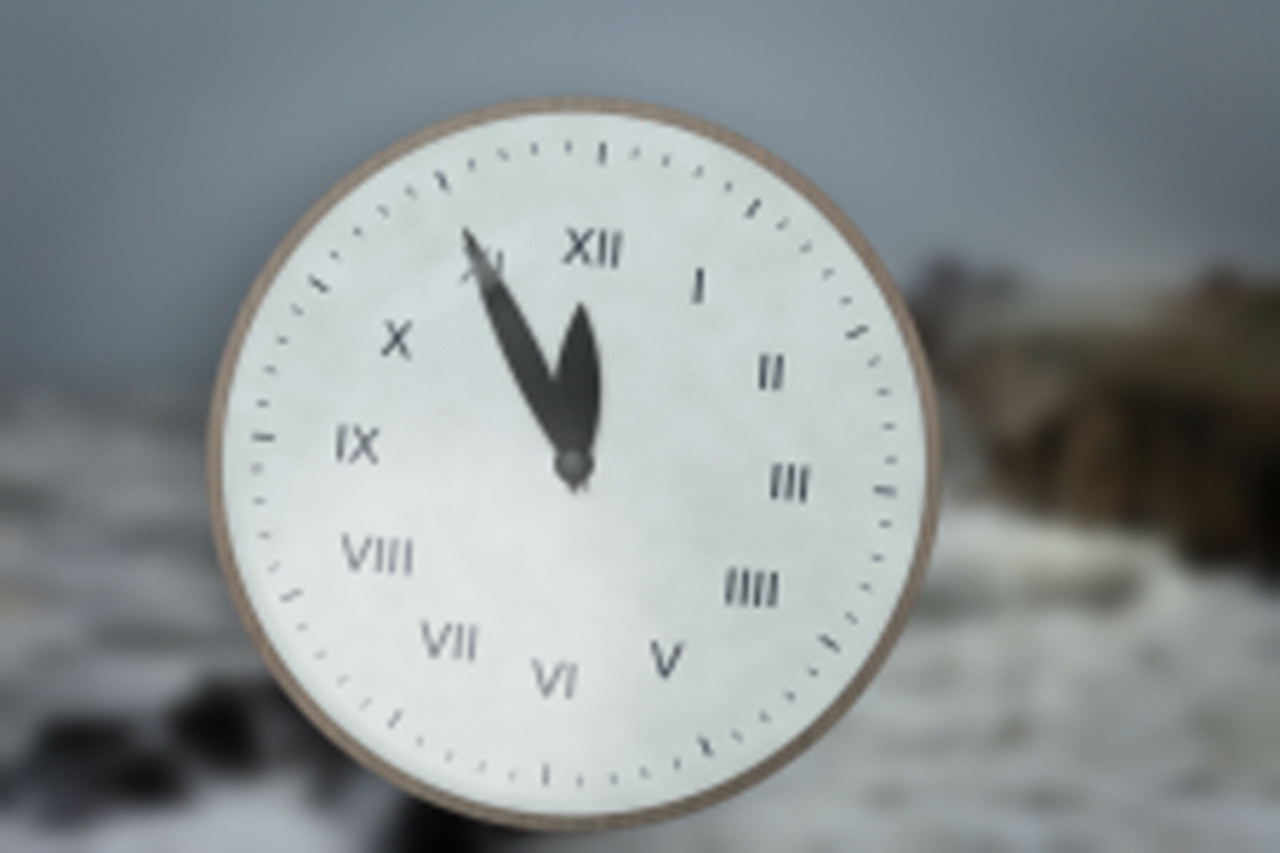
11h55
